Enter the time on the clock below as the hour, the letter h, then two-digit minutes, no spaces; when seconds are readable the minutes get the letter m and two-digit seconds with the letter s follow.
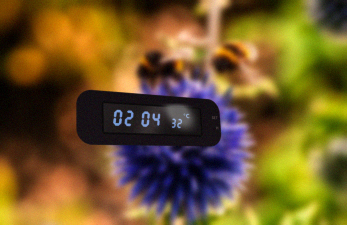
2h04
